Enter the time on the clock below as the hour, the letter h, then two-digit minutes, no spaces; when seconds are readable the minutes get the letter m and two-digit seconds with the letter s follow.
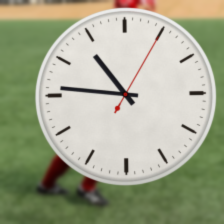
10h46m05s
